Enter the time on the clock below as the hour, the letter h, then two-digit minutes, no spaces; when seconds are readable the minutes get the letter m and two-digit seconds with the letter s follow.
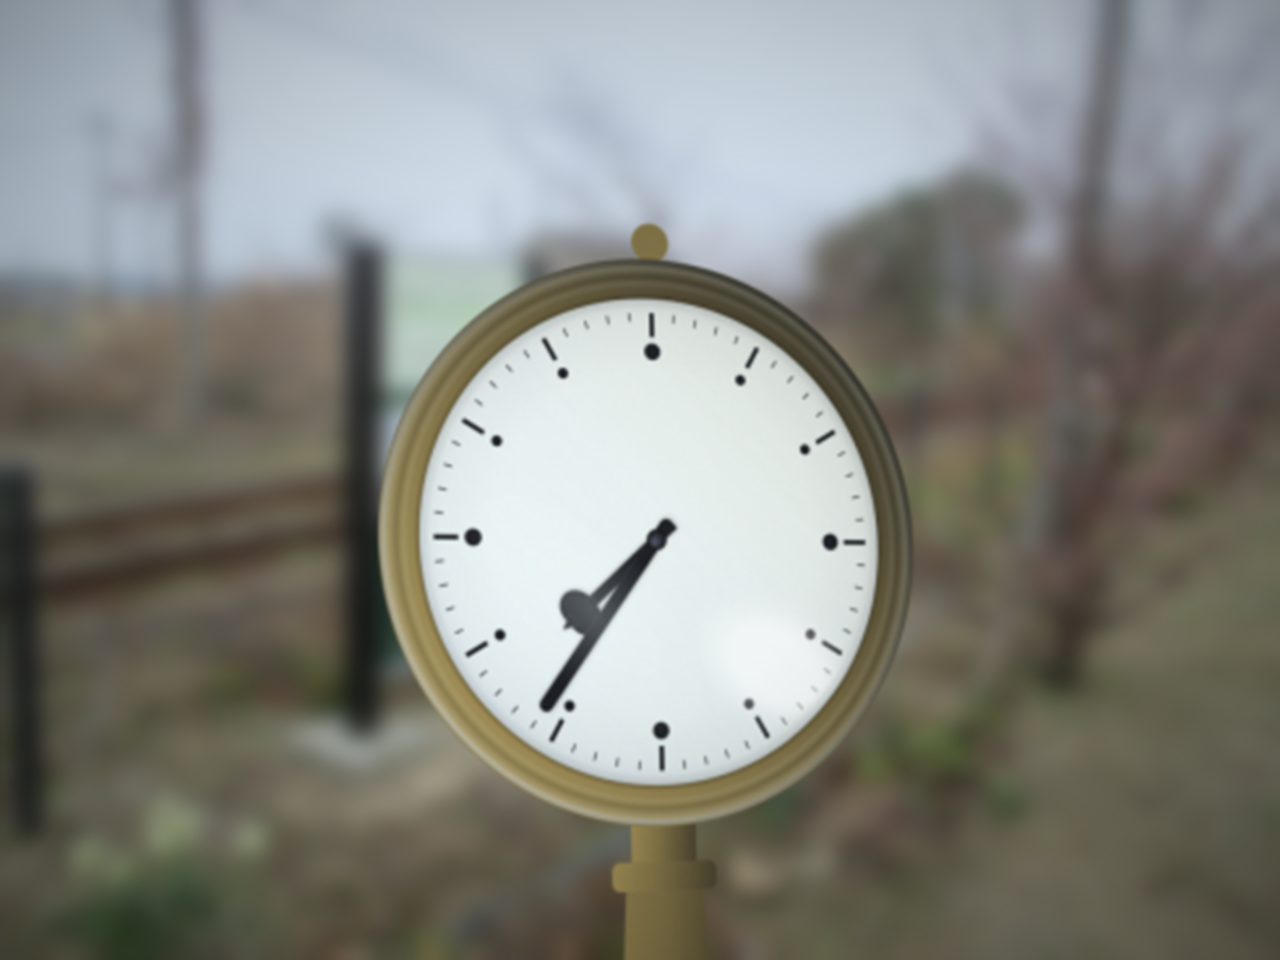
7h36
